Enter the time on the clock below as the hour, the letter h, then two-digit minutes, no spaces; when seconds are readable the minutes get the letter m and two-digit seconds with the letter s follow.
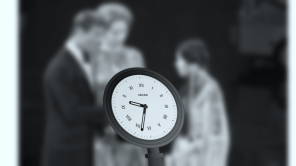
9h33
